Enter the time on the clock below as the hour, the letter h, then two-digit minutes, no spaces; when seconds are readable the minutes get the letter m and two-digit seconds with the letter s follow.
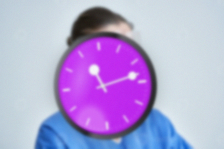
11h13
